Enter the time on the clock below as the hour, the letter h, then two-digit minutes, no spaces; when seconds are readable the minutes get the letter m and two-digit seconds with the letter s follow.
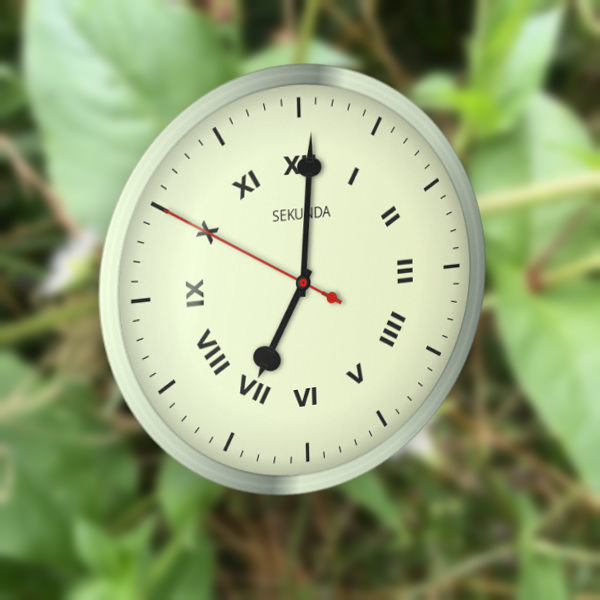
7h00m50s
